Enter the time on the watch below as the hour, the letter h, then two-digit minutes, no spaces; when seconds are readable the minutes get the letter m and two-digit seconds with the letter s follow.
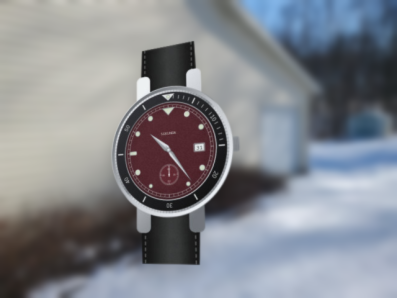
10h24
